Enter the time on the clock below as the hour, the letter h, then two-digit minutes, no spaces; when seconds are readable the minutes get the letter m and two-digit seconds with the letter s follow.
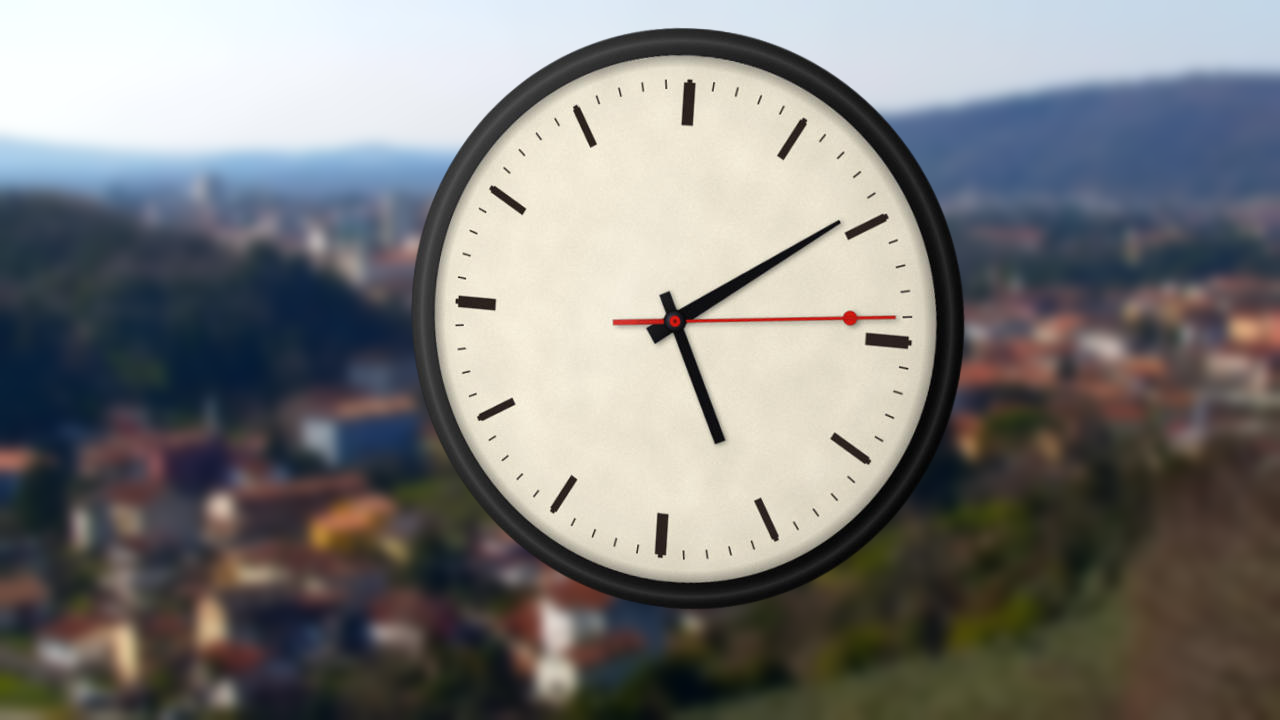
5h09m14s
